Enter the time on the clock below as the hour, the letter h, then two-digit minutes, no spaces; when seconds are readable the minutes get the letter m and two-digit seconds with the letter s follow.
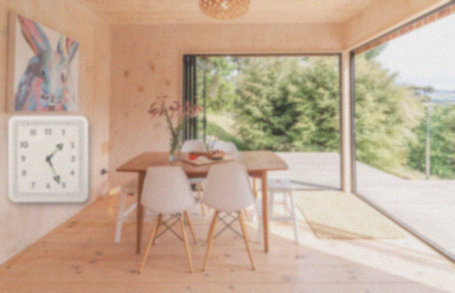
1h26
